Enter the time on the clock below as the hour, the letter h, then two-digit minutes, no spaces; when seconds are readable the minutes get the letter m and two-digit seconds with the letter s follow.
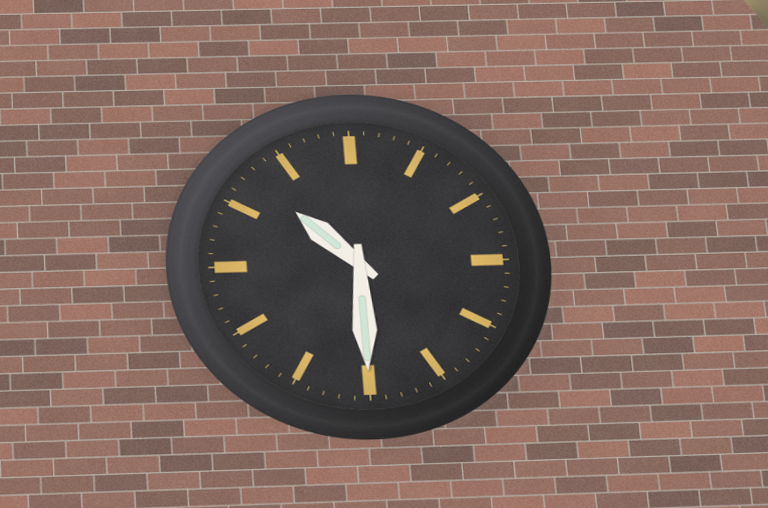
10h30
